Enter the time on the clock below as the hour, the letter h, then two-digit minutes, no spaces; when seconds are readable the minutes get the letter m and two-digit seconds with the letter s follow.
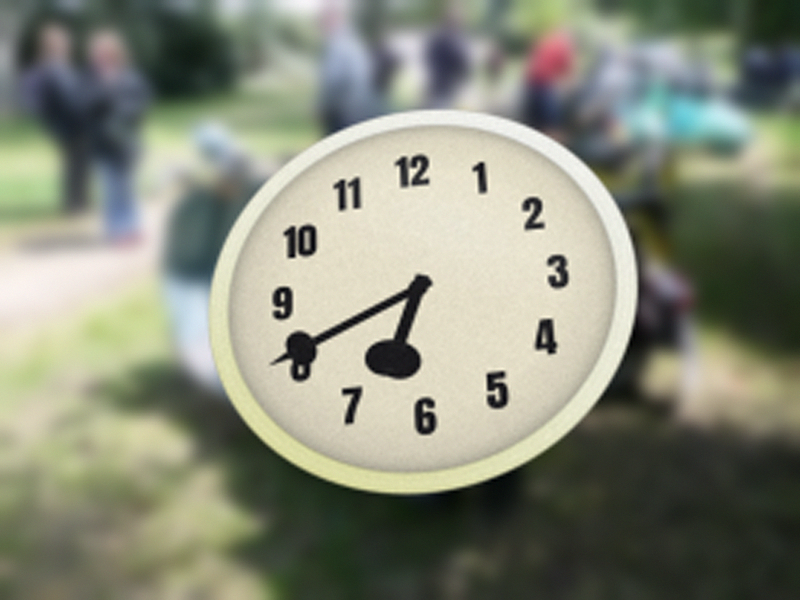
6h41
